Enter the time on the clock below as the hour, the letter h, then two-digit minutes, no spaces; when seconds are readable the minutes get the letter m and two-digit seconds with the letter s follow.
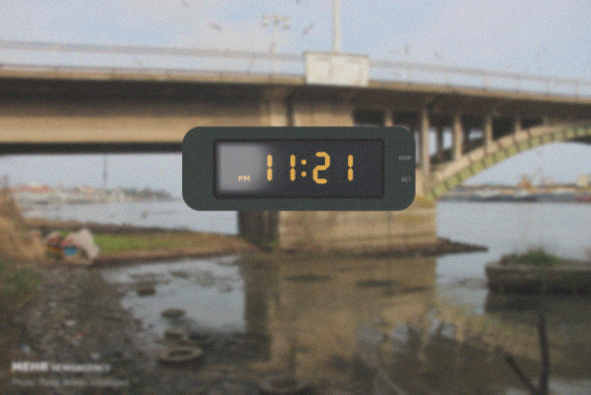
11h21
